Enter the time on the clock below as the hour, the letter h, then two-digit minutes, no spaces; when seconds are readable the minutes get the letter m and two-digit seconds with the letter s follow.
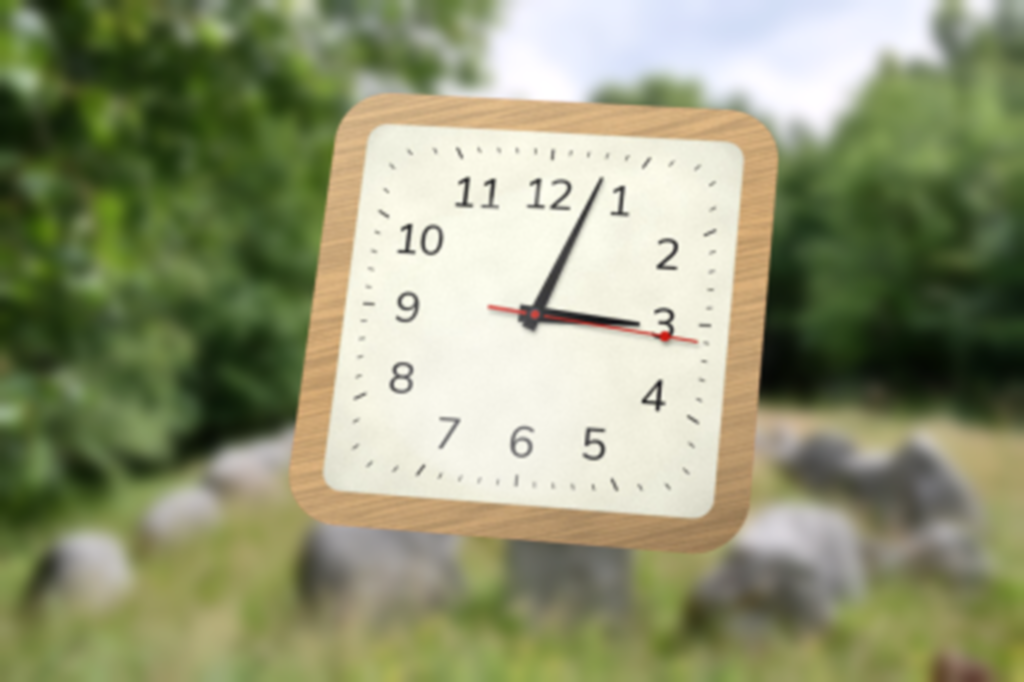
3h03m16s
